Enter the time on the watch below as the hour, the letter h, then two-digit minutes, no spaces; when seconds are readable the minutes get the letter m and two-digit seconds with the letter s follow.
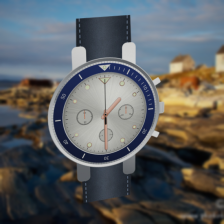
1h30
